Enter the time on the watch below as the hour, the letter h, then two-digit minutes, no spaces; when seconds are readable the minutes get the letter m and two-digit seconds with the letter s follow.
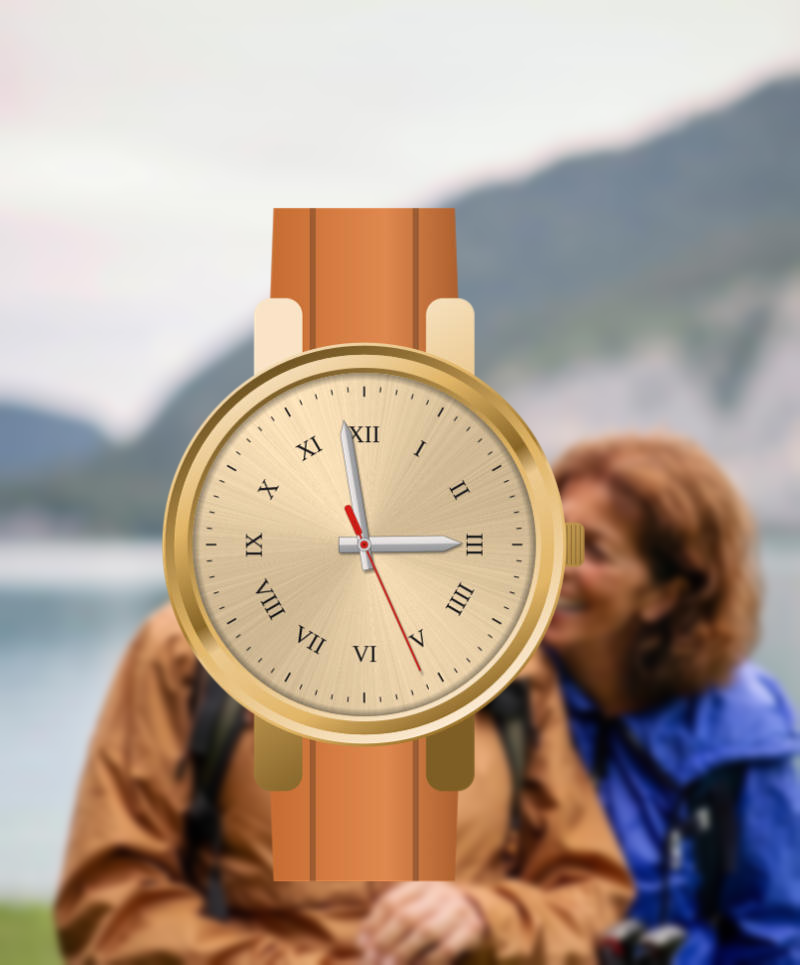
2h58m26s
